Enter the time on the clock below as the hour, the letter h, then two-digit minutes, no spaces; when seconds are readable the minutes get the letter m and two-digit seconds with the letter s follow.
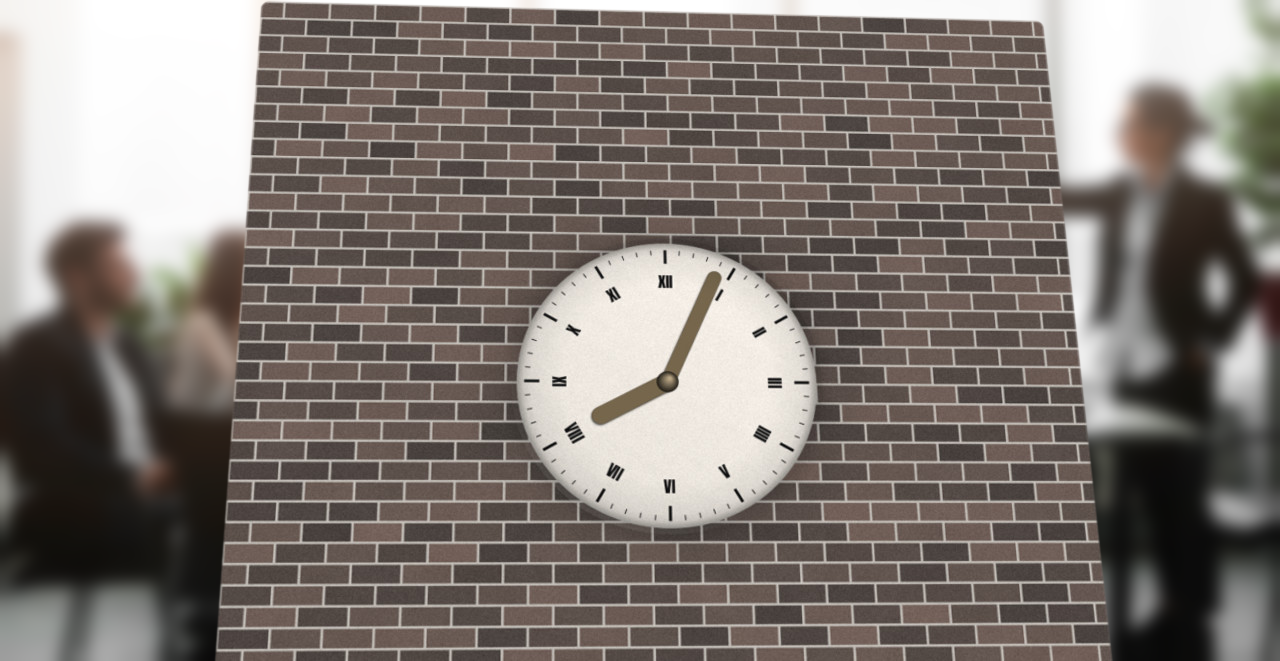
8h04
